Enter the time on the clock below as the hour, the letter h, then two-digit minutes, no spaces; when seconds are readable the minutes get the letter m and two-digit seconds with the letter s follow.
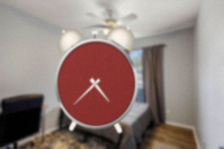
4h38
